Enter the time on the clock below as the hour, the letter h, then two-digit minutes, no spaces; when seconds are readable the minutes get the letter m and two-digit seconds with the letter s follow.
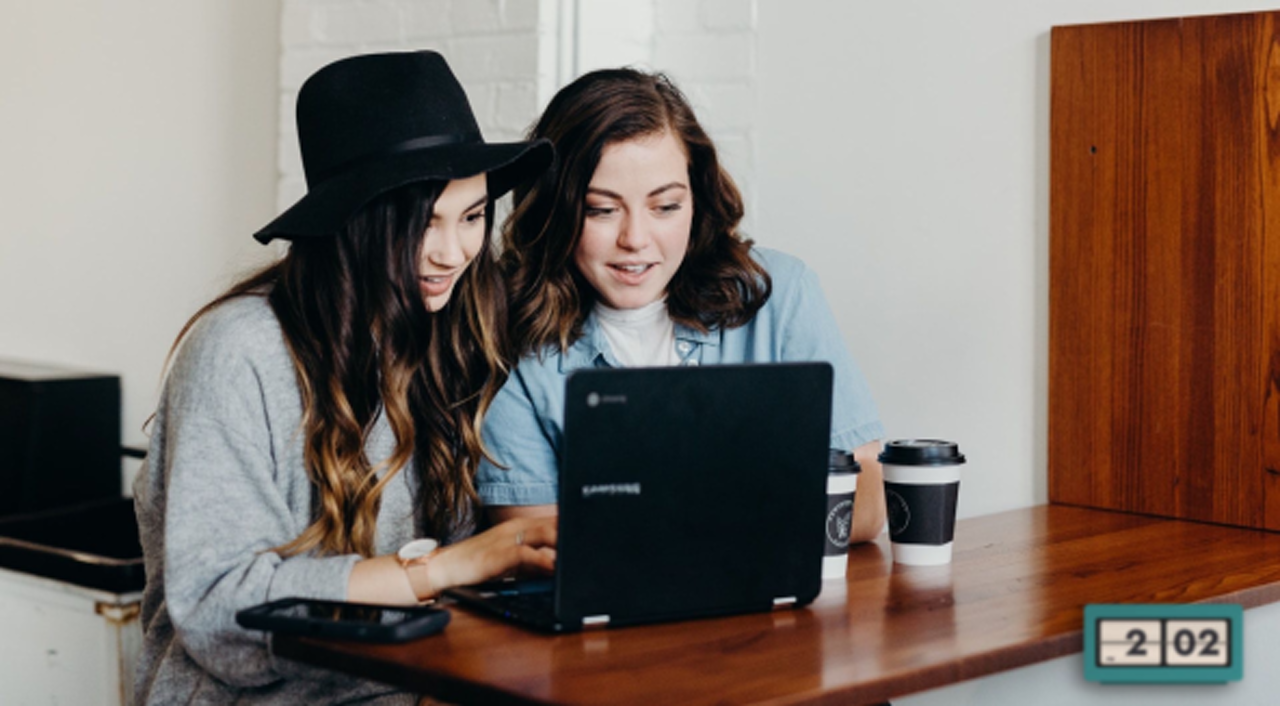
2h02
